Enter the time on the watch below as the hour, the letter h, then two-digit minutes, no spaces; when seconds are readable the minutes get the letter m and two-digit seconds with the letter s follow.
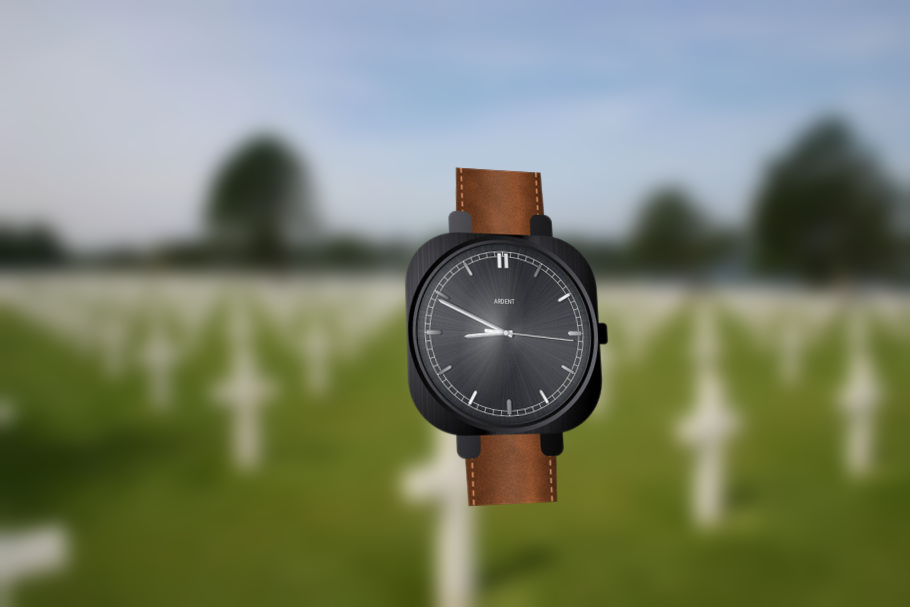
8h49m16s
